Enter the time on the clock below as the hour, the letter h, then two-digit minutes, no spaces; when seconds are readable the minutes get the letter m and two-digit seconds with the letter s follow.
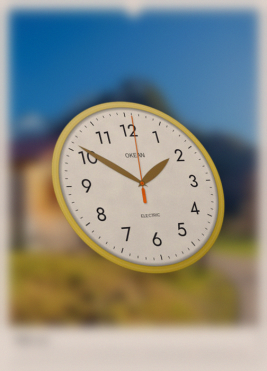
1h51m01s
